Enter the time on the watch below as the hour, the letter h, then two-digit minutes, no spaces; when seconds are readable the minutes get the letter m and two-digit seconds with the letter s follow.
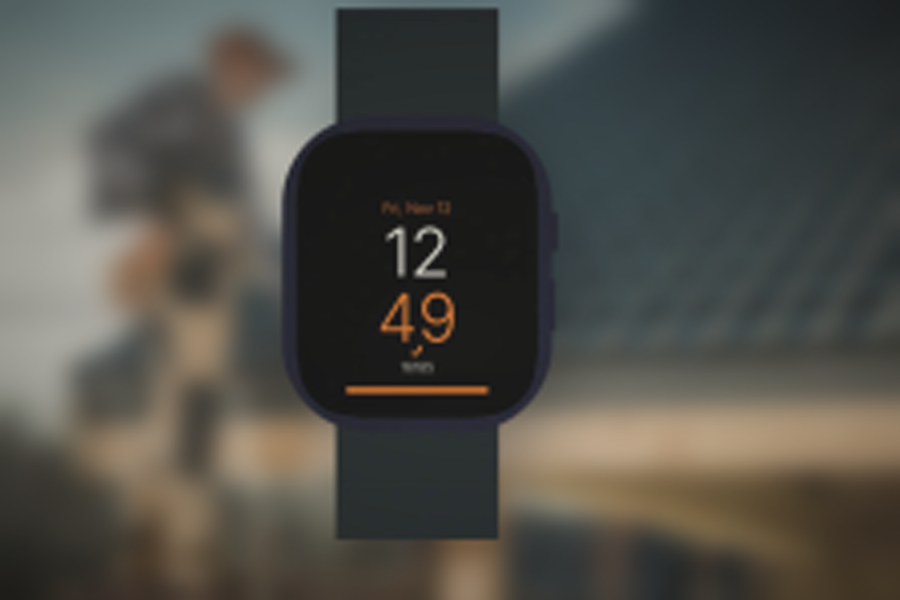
12h49
